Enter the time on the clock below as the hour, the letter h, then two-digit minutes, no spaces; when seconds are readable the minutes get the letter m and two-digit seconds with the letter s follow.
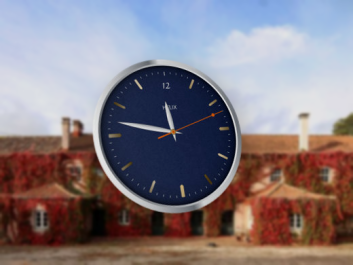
11h47m12s
